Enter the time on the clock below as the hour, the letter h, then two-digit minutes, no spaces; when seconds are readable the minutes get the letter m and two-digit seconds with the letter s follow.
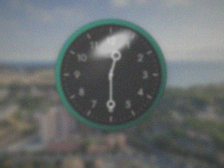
12h30
